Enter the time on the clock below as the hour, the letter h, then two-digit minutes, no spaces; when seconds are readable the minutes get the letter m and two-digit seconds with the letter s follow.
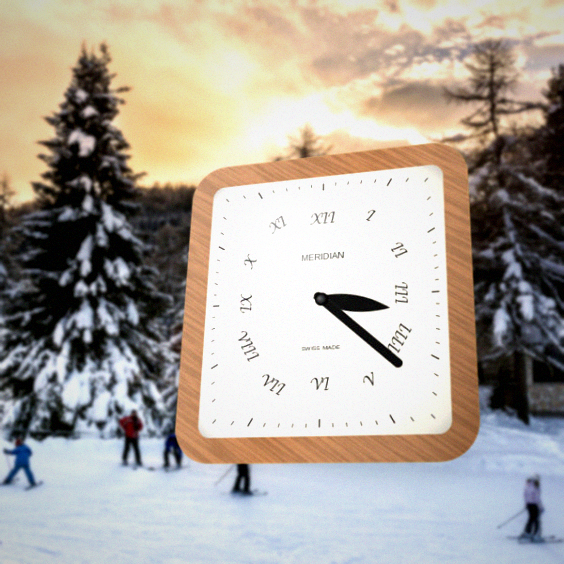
3h22
